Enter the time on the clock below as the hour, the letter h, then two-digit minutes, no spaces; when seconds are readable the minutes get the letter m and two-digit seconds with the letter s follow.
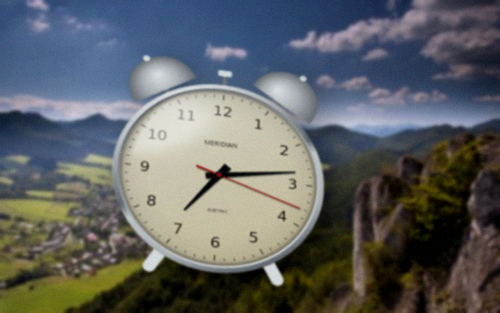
7h13m18s
